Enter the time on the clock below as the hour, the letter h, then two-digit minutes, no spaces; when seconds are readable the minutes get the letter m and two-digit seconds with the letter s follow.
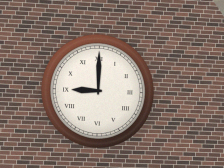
9h00
